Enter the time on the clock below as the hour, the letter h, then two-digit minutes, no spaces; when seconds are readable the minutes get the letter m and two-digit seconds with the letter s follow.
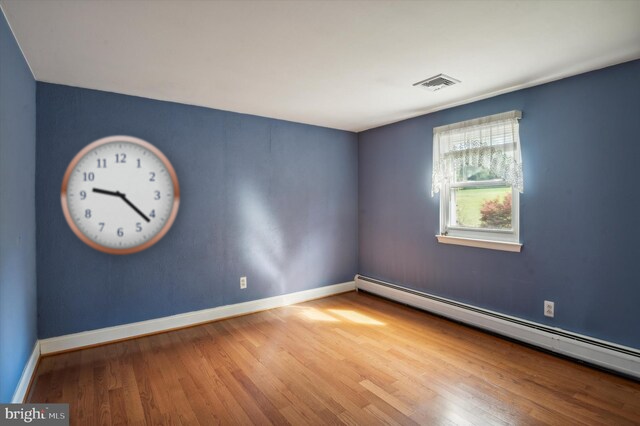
9h22
